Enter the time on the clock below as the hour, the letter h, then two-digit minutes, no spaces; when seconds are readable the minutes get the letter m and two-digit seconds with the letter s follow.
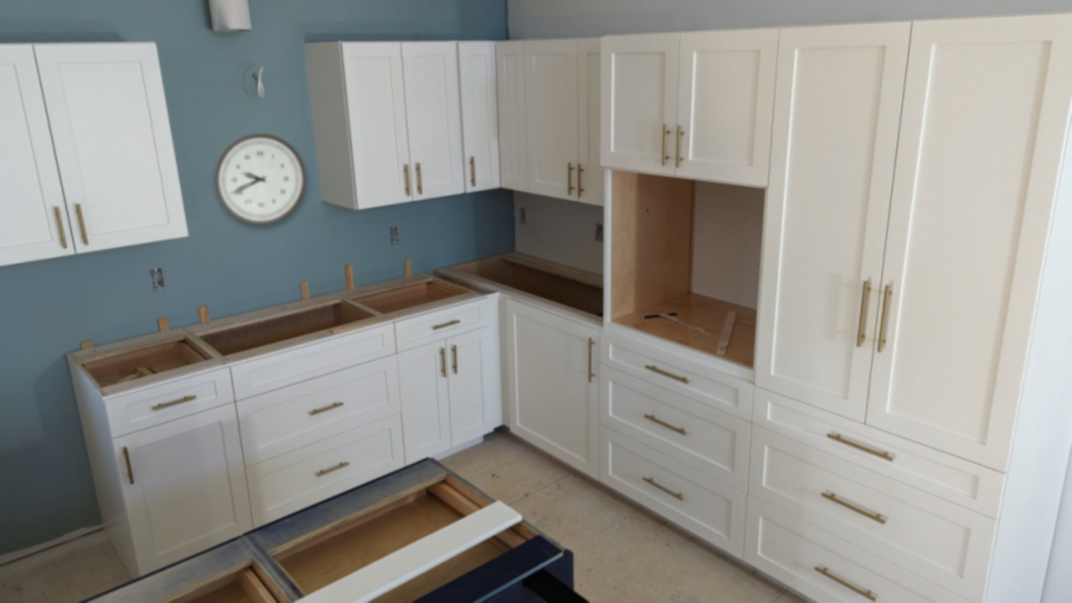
9h41
